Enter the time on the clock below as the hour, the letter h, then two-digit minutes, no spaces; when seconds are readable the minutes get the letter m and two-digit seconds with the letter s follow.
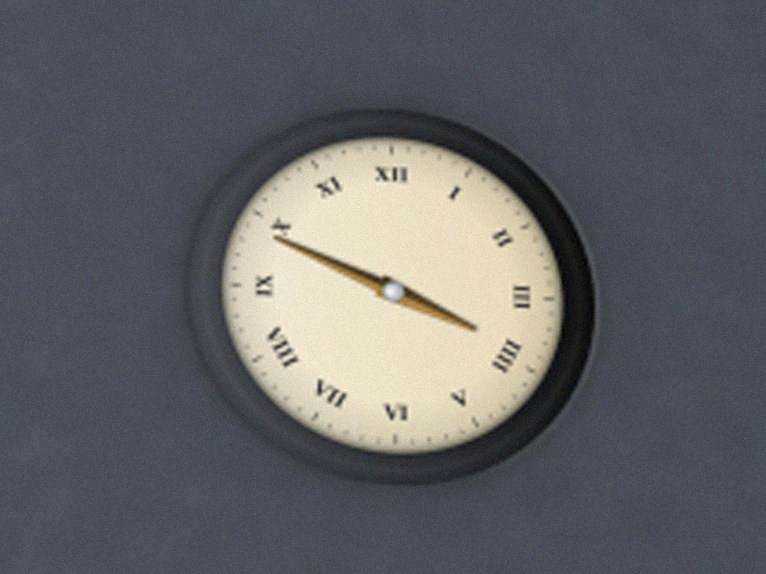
3h49
